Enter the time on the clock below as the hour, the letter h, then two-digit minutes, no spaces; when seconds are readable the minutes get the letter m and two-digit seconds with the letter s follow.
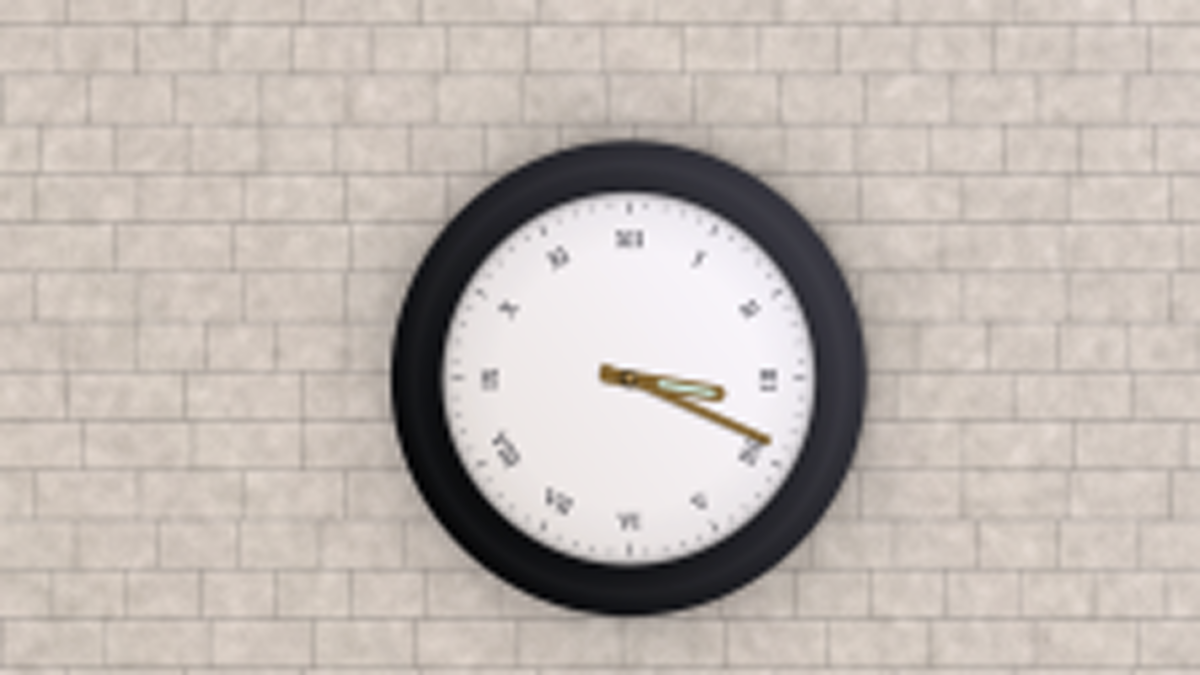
3h19
